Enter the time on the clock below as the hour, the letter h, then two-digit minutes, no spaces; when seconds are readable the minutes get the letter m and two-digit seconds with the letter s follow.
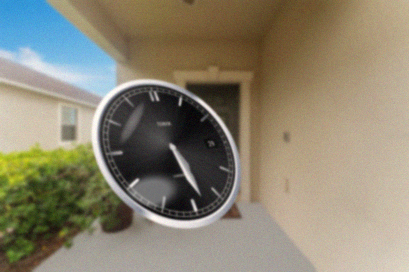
5h28
